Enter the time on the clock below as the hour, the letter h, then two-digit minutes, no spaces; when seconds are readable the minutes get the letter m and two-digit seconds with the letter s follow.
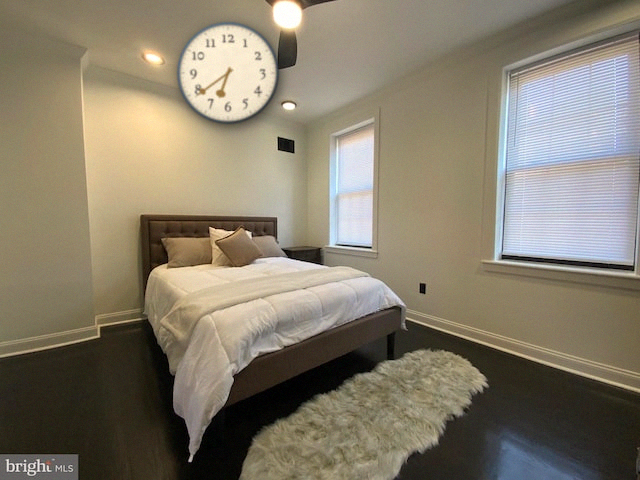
6h39
